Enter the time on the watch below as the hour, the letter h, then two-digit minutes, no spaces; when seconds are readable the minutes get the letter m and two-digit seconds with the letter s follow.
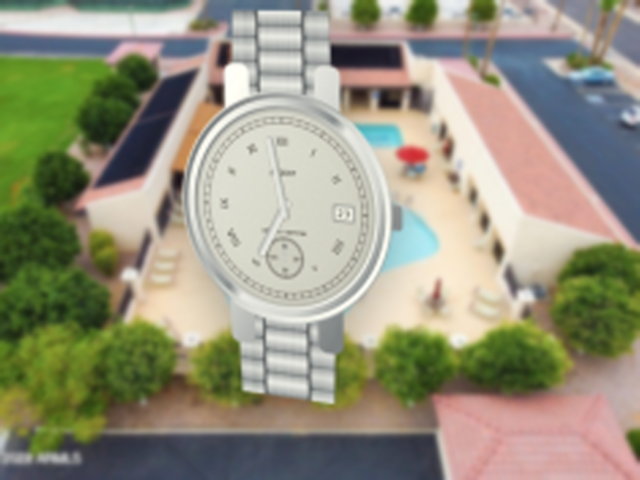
6h58
